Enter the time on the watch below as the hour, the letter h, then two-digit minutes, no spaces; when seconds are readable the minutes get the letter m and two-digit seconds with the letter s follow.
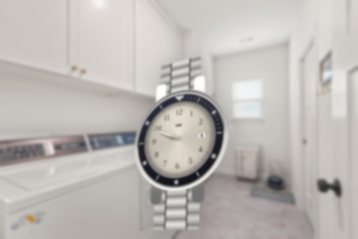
9h49
